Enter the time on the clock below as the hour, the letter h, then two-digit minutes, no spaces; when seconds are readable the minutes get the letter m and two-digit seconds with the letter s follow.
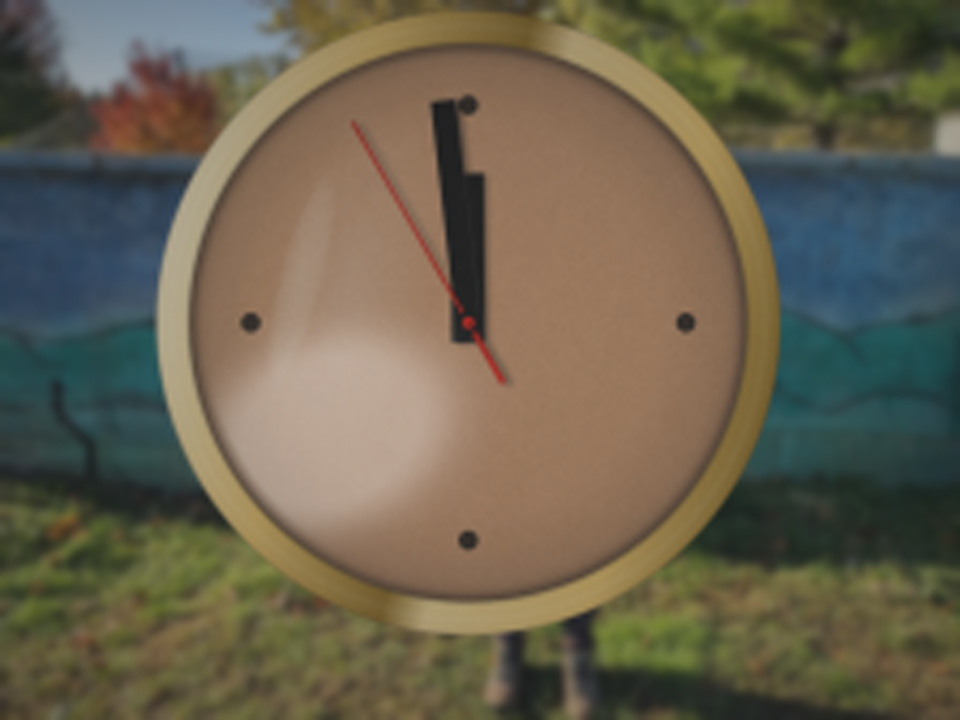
11h58m55s
